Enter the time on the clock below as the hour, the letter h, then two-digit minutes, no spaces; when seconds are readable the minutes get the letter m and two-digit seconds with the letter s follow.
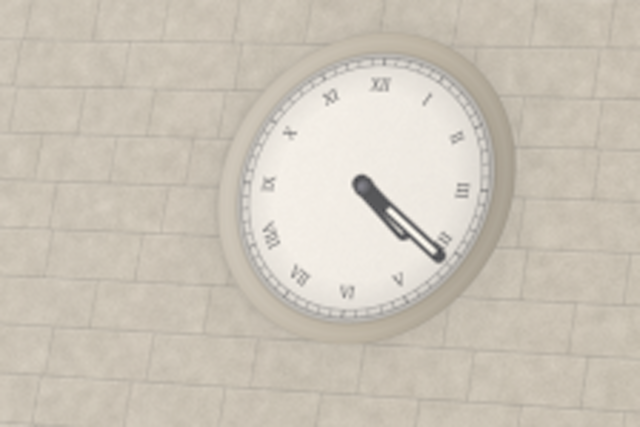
4h21
